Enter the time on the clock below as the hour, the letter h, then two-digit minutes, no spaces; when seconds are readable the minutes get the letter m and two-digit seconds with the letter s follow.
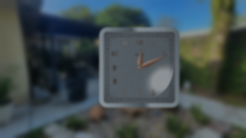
12h11
